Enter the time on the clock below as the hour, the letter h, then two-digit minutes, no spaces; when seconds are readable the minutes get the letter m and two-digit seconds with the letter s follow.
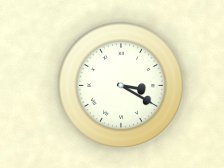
3h20
